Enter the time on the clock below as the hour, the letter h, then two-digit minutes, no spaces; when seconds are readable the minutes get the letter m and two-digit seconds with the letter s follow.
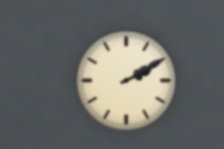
2h10
